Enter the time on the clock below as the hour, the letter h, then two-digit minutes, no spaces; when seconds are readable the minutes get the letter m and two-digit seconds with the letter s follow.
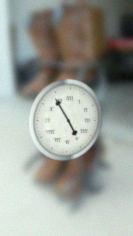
4h54
